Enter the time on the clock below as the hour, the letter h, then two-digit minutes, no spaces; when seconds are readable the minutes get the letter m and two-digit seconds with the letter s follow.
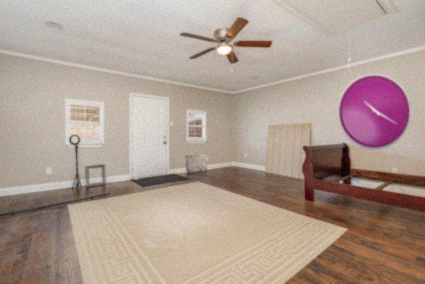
10h20
